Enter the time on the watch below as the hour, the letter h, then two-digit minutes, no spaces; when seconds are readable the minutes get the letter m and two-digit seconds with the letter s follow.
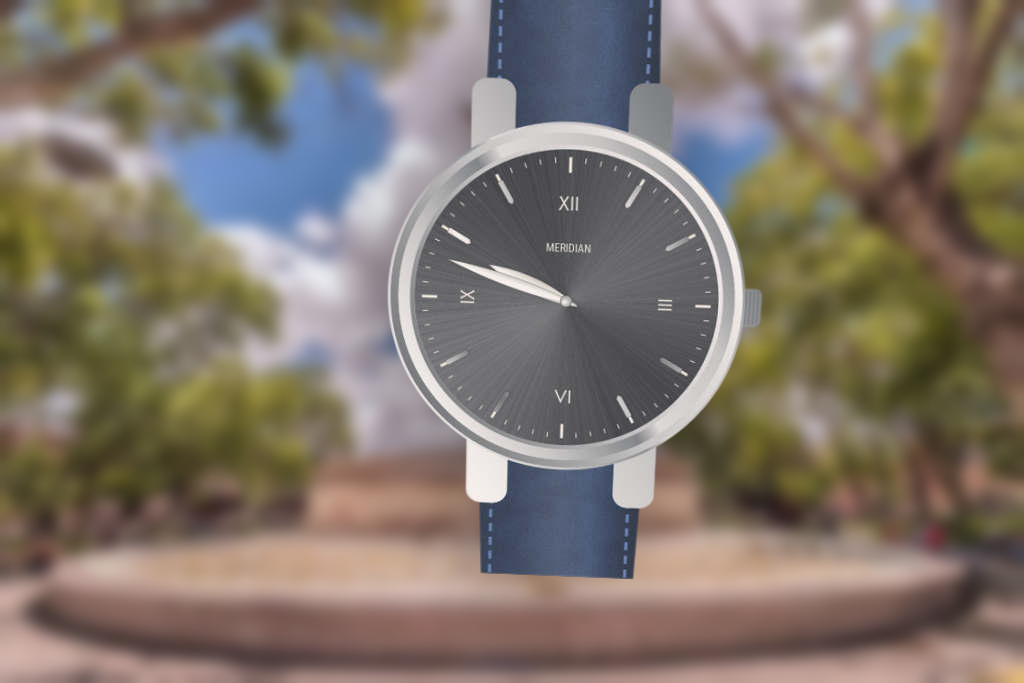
9h48
